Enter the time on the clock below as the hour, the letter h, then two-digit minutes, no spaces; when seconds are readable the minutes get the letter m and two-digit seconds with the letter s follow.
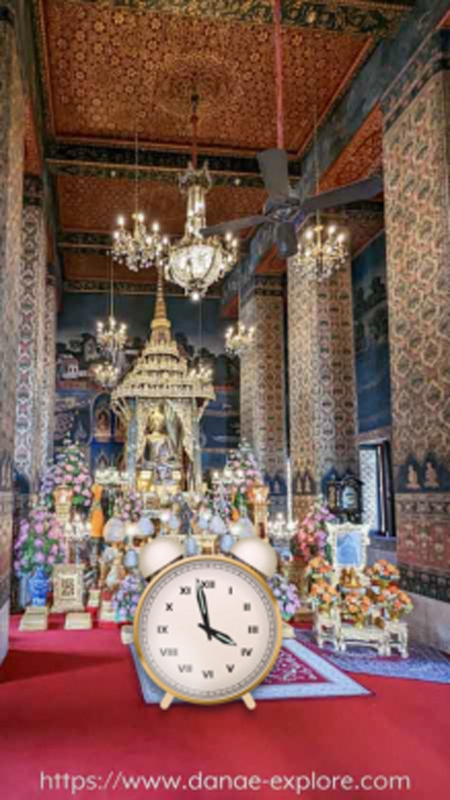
3h58
